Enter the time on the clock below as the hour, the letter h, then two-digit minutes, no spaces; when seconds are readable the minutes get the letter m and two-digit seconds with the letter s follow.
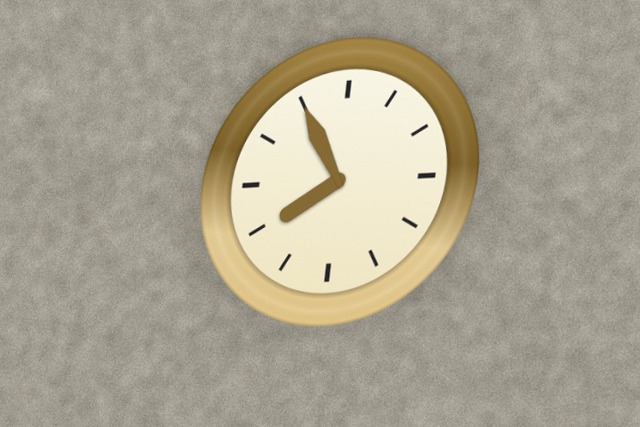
7h55
